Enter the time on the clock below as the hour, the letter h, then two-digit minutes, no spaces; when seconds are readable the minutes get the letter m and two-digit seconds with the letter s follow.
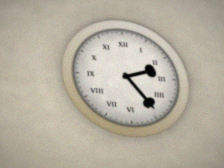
2h24
